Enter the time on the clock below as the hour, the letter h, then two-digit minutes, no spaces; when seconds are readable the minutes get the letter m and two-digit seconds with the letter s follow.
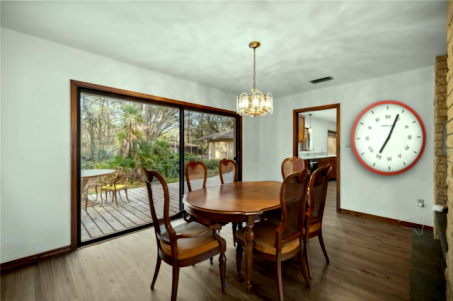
7h04
